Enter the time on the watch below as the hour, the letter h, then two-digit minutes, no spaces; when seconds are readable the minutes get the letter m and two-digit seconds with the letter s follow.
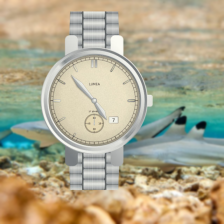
4h53
